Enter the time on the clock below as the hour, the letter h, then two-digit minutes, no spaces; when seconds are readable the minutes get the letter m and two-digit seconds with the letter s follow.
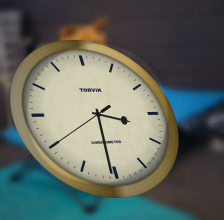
3h30m40s
